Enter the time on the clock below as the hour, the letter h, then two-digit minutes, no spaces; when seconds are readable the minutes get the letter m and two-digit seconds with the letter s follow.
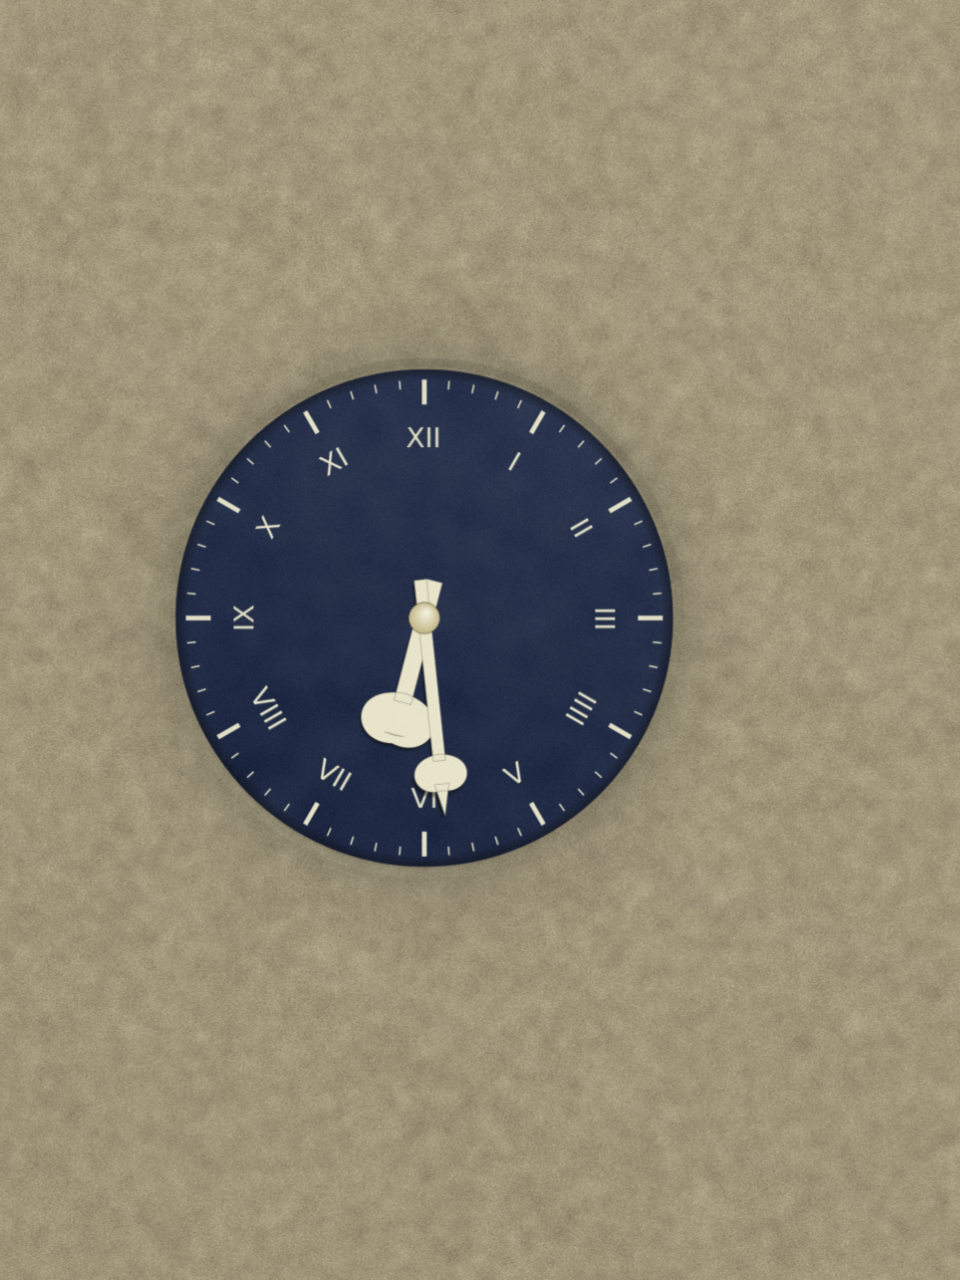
6h29
